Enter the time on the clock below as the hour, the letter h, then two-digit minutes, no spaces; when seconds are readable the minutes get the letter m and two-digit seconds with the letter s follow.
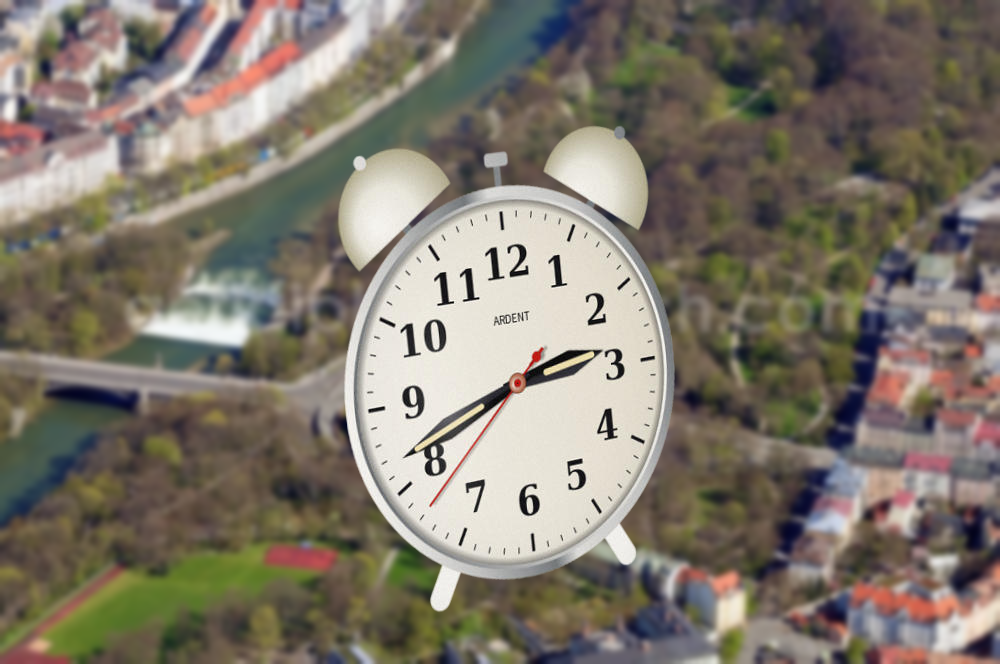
2h41m38s
